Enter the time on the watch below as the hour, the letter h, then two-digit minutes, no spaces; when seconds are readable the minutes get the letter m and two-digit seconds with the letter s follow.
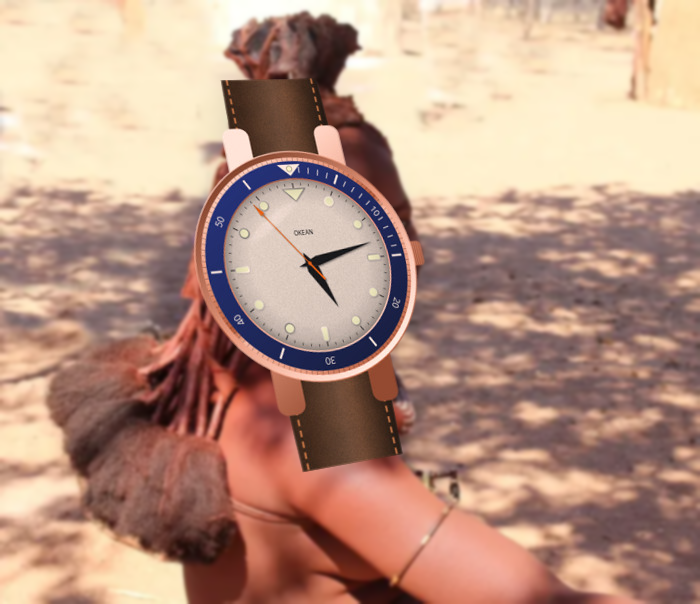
5h12m54s
